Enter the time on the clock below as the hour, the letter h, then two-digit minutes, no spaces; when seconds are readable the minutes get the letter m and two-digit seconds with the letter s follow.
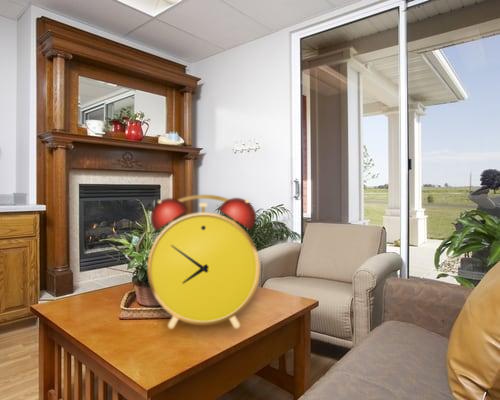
7h51
